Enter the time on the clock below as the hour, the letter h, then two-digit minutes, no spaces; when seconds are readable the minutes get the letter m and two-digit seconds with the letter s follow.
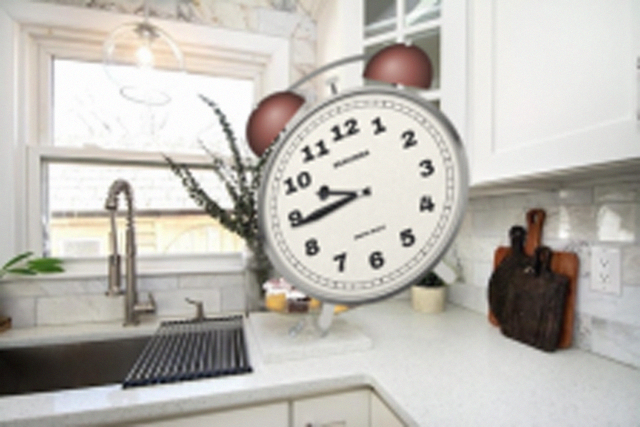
9h44
